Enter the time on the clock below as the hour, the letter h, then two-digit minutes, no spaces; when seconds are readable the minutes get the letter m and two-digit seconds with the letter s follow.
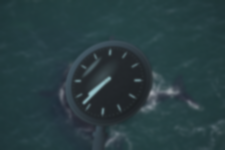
7h37
